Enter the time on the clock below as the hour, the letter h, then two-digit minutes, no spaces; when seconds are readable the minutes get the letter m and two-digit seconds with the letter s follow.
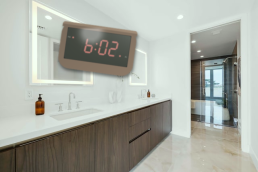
6h02
